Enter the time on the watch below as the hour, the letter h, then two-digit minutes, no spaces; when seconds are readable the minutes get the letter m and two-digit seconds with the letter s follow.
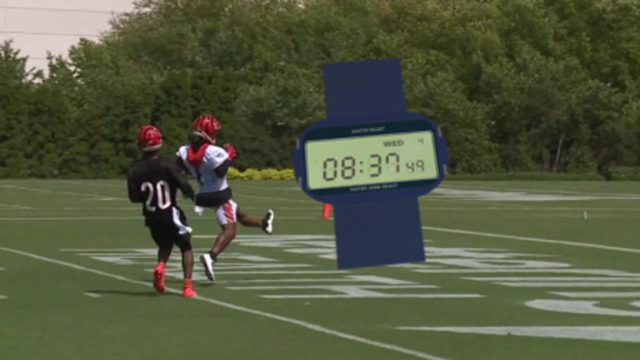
8h37m49s
